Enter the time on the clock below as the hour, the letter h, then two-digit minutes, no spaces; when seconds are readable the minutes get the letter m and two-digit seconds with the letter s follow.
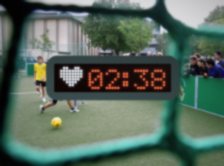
2h38
